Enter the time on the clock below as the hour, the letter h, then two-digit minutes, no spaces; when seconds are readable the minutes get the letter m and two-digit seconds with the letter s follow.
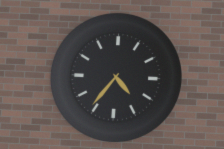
4h36
